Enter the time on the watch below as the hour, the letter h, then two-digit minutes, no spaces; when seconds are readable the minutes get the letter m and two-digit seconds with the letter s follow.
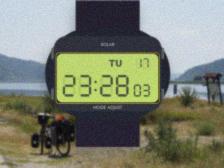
23h28m03s
